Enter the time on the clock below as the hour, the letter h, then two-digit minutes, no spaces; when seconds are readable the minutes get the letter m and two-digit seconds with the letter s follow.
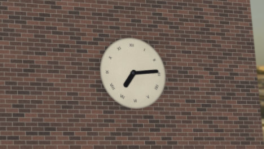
7h14
